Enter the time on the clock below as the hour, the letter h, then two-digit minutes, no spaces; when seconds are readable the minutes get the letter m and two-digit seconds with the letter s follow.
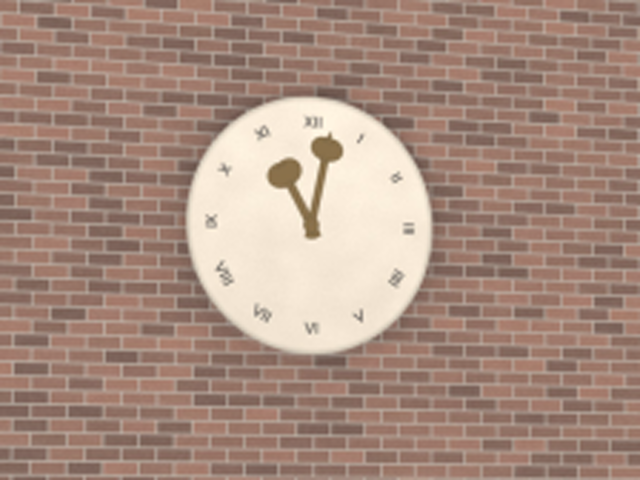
11h02
